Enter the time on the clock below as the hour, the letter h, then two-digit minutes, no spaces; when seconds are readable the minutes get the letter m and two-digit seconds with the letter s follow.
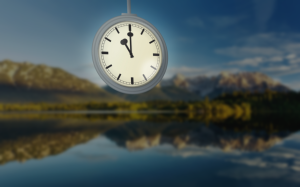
11h00
